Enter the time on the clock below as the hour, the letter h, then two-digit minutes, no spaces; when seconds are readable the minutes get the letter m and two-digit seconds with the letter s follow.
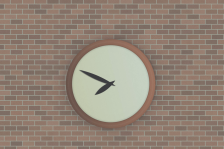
7h49
